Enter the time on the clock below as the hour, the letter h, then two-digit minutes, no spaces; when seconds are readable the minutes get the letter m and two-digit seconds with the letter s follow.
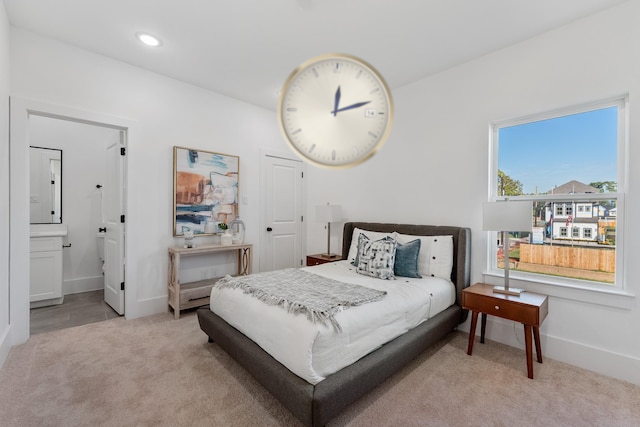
12h12
